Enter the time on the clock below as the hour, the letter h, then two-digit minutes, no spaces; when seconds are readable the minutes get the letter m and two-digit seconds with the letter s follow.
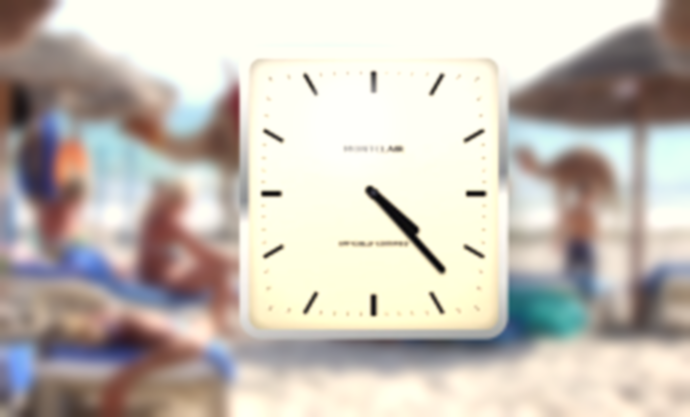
4h23
